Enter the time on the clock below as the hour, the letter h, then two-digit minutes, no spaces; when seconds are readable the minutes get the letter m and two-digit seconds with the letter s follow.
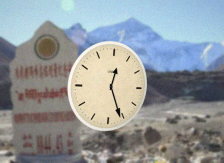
12h26
